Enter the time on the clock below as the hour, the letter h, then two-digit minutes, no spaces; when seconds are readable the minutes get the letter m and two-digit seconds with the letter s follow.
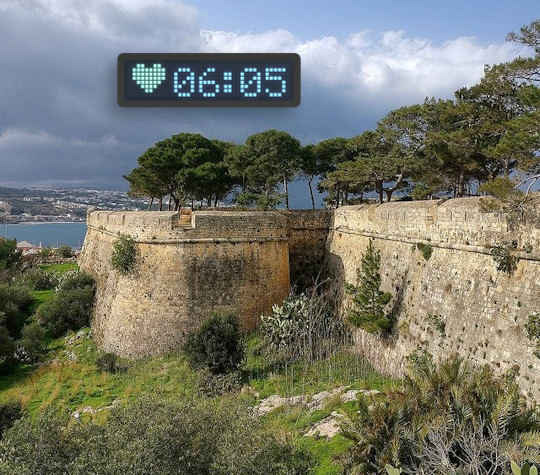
6h05
